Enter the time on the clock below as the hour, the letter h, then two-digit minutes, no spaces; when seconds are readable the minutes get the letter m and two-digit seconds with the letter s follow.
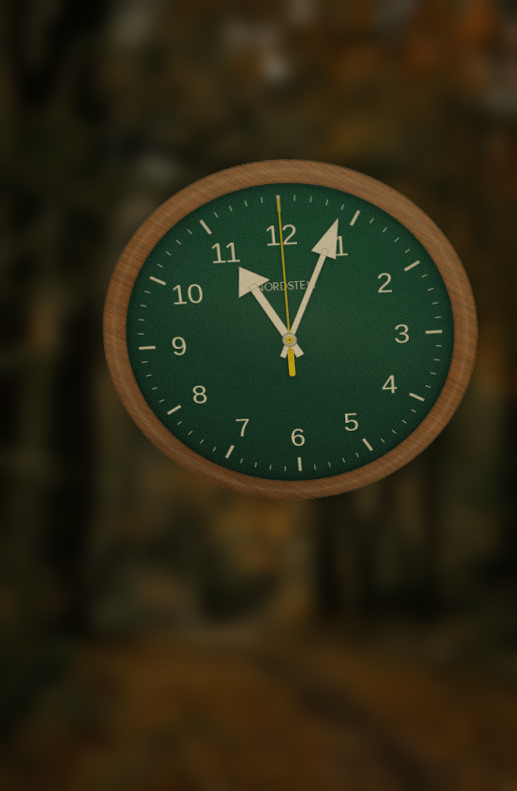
11h04m00s
